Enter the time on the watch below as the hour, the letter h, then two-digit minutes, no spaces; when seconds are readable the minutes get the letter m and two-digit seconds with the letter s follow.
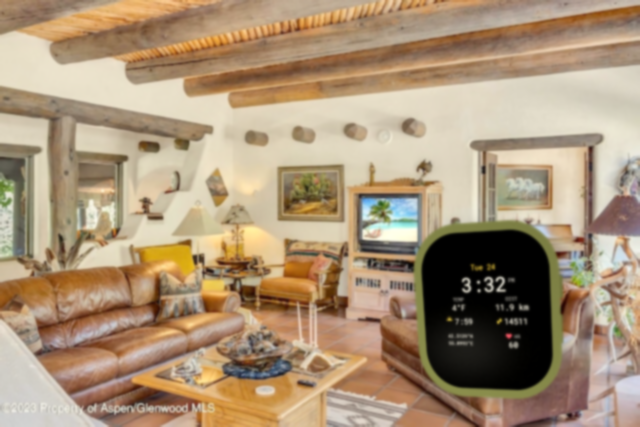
3h32
